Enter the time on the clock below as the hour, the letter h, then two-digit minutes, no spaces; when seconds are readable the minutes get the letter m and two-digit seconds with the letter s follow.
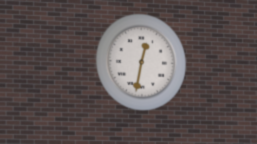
12h32
